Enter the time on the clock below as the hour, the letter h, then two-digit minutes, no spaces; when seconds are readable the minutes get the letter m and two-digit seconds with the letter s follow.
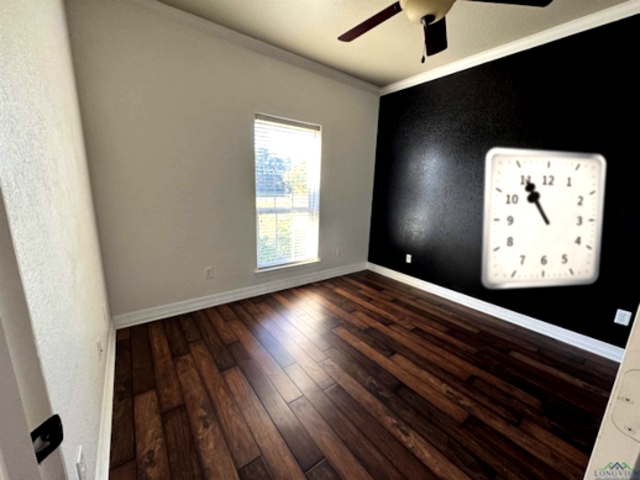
10h55
